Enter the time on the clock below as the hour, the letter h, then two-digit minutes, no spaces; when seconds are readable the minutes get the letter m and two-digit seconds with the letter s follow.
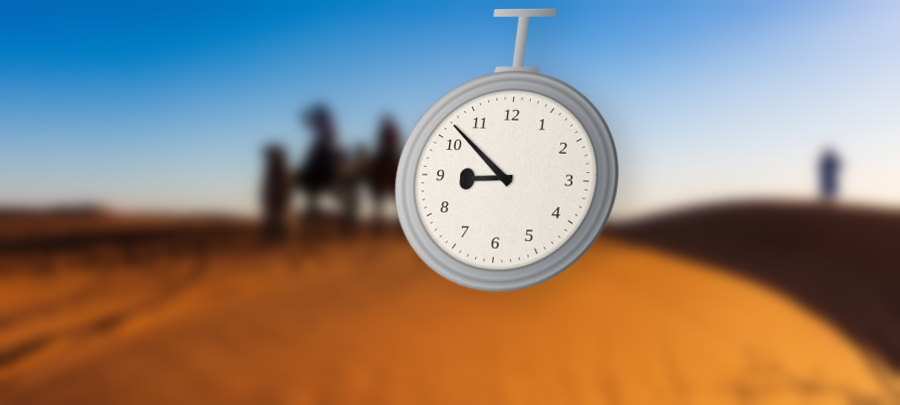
8h52
